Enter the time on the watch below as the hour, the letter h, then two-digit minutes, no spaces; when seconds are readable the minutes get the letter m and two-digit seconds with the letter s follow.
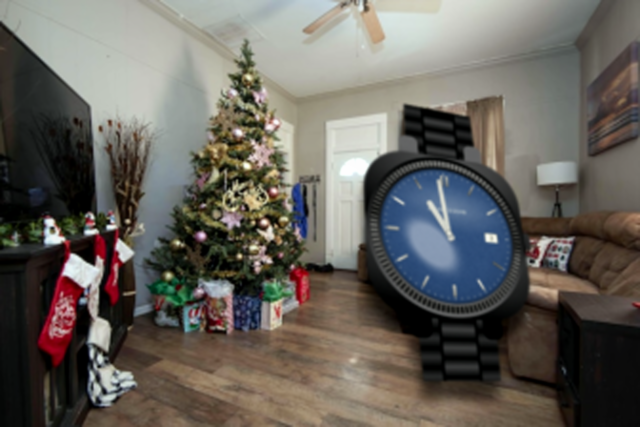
10h59
